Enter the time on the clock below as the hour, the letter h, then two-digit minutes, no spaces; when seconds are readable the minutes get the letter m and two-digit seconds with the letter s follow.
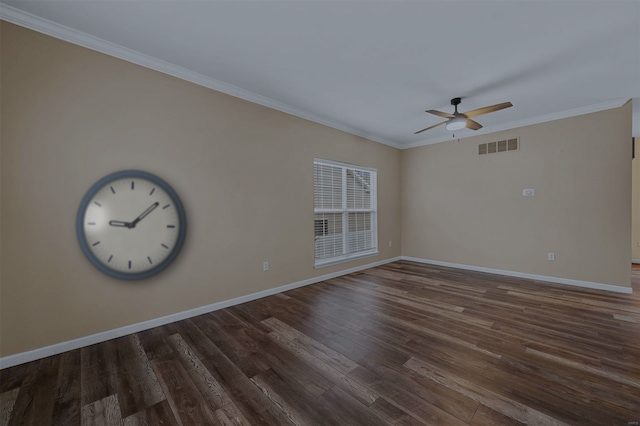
9h08
